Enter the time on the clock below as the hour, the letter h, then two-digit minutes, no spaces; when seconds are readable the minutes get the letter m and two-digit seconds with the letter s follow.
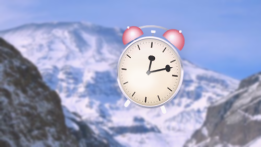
12h12
